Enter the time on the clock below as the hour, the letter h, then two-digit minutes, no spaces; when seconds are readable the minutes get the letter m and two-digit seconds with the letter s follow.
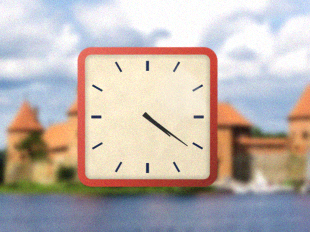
4h21
